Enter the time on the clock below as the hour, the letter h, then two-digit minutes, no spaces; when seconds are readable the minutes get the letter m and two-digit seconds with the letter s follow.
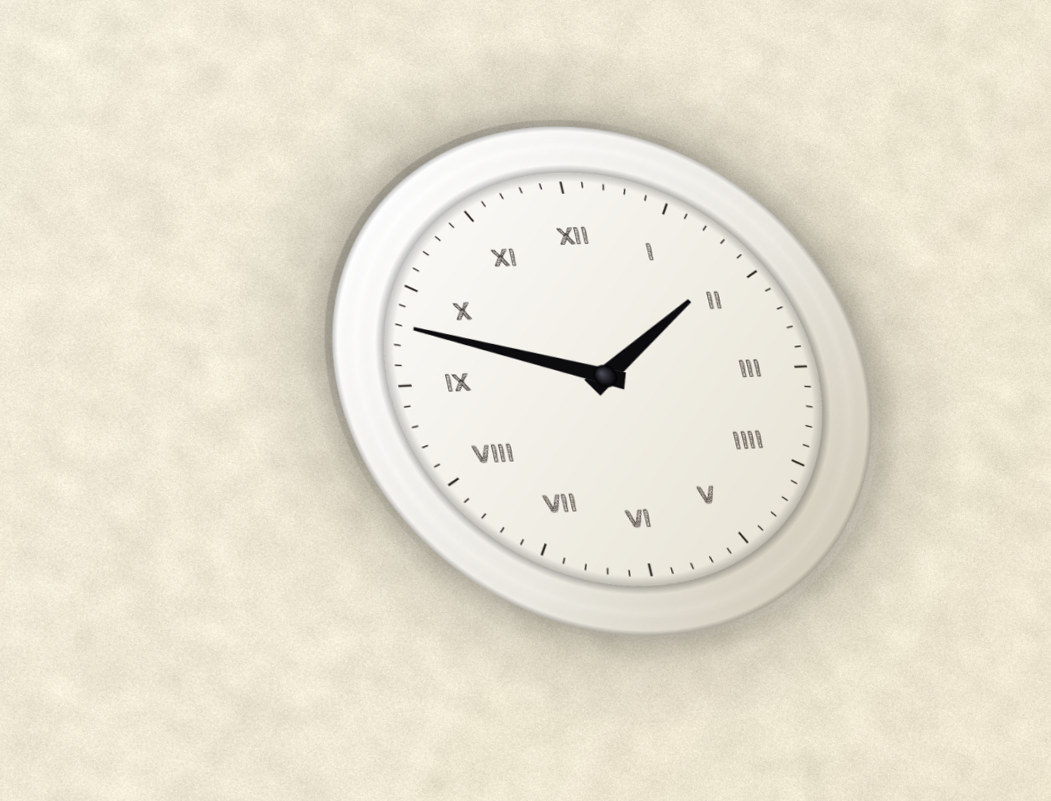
1h48
